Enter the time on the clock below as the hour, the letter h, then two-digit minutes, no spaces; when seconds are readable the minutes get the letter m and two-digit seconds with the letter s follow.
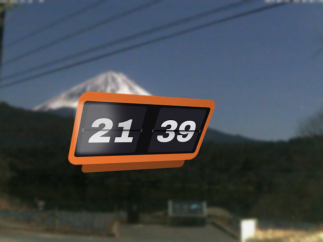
21h39
